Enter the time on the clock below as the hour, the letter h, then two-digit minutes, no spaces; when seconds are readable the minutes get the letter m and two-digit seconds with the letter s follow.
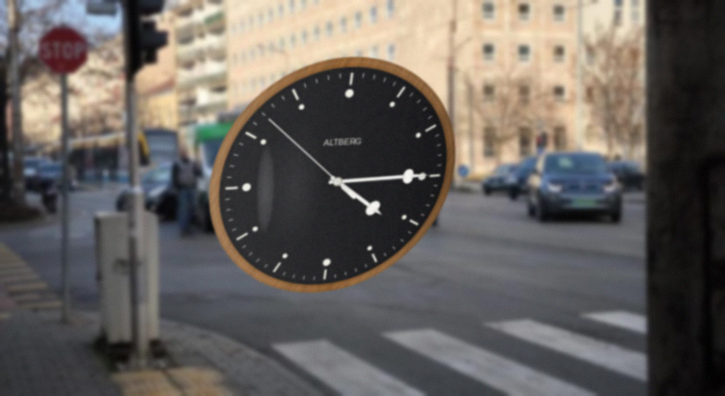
4h14m52s
